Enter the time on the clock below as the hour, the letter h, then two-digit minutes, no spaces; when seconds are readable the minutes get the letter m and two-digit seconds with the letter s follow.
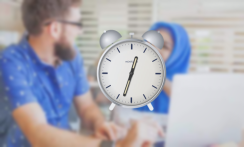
12h33
